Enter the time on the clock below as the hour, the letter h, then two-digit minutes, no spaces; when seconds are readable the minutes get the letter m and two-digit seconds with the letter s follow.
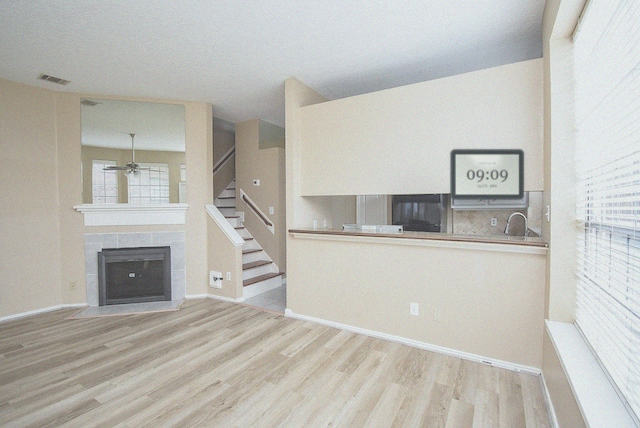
9h09
